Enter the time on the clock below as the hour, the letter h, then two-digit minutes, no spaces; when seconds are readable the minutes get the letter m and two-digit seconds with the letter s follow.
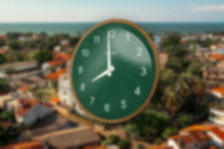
7h59
